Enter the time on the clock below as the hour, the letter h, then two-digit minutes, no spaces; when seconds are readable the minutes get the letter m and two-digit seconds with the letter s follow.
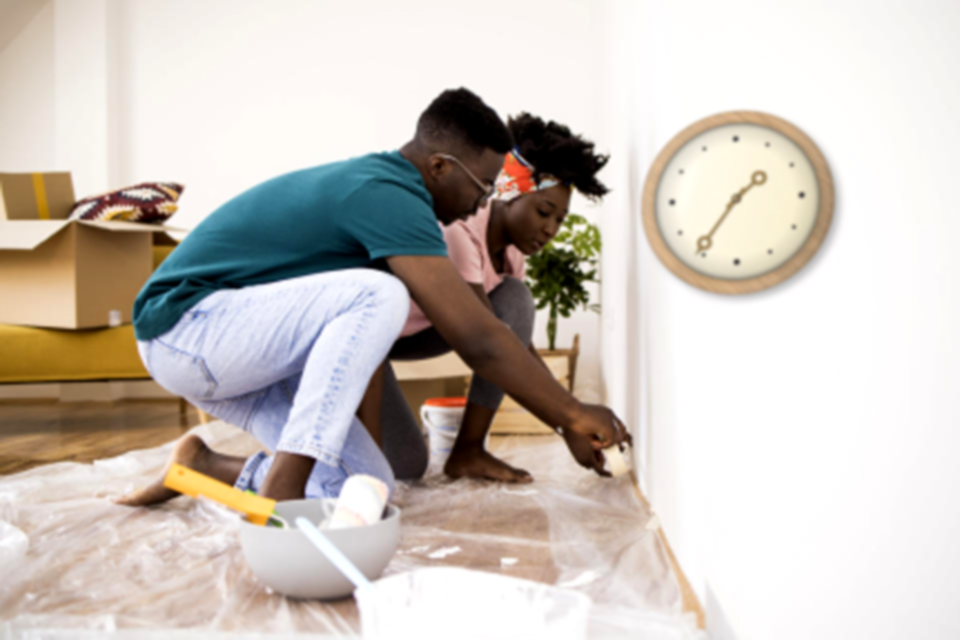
1h36
